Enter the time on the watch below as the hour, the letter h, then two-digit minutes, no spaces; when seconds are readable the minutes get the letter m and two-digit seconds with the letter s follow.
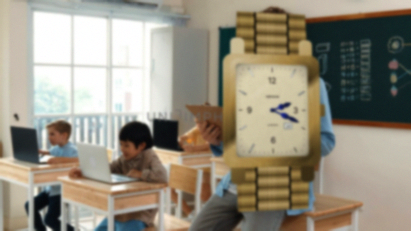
2h19
